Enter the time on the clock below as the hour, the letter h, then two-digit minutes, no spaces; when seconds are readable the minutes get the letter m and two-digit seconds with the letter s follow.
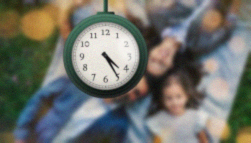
4h25
